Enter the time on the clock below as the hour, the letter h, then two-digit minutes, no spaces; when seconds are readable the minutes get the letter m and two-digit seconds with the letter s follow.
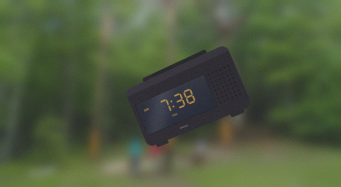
7h38
